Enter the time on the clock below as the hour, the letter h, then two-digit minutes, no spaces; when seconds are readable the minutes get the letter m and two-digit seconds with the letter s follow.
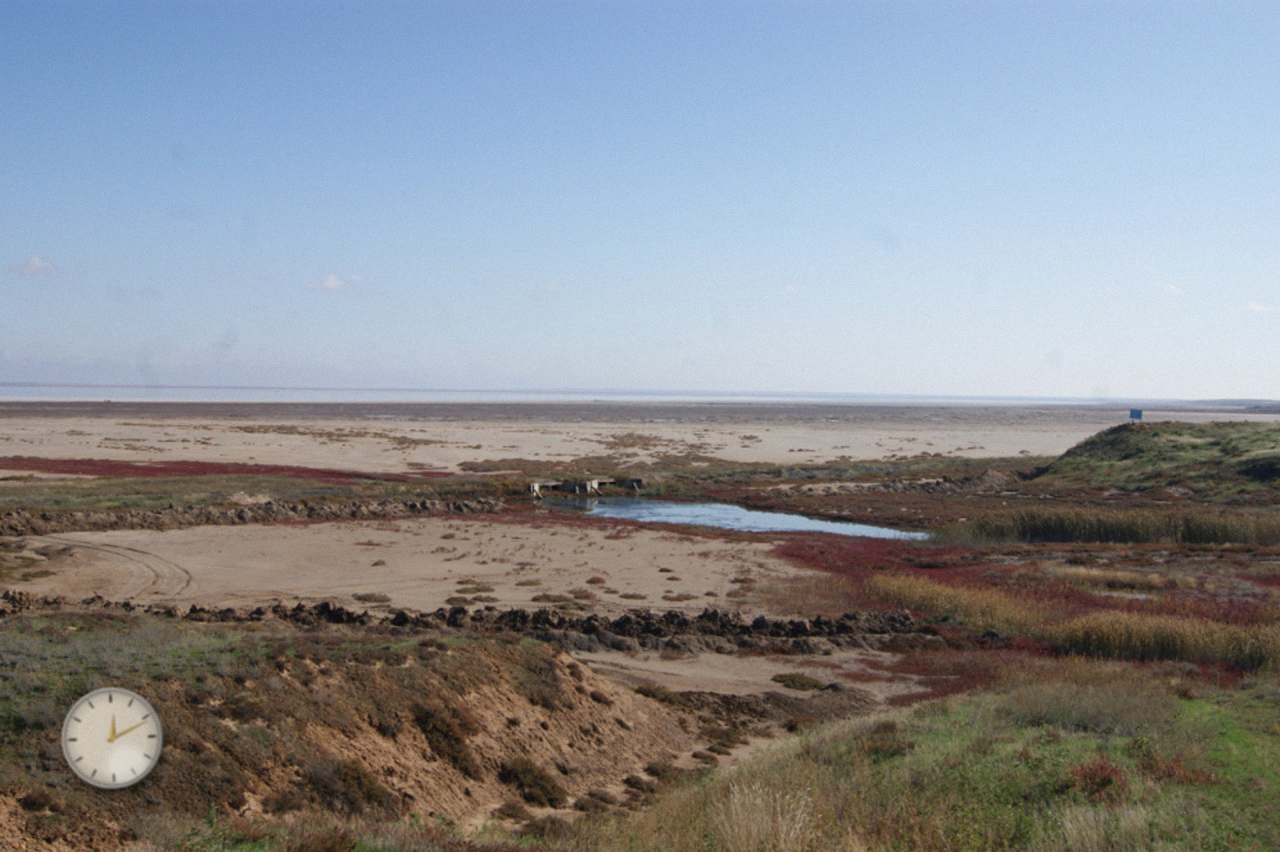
12h11
